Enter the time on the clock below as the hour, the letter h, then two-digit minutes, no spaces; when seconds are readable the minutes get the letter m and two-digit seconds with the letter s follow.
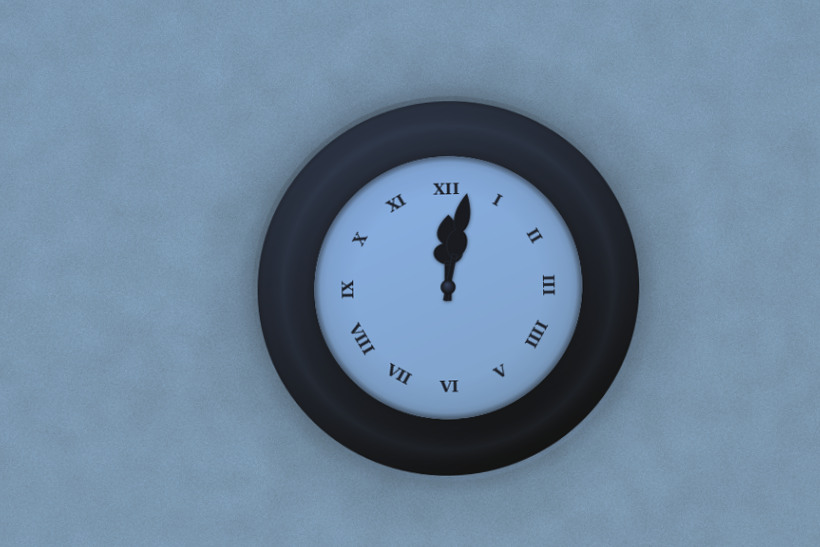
12h02
